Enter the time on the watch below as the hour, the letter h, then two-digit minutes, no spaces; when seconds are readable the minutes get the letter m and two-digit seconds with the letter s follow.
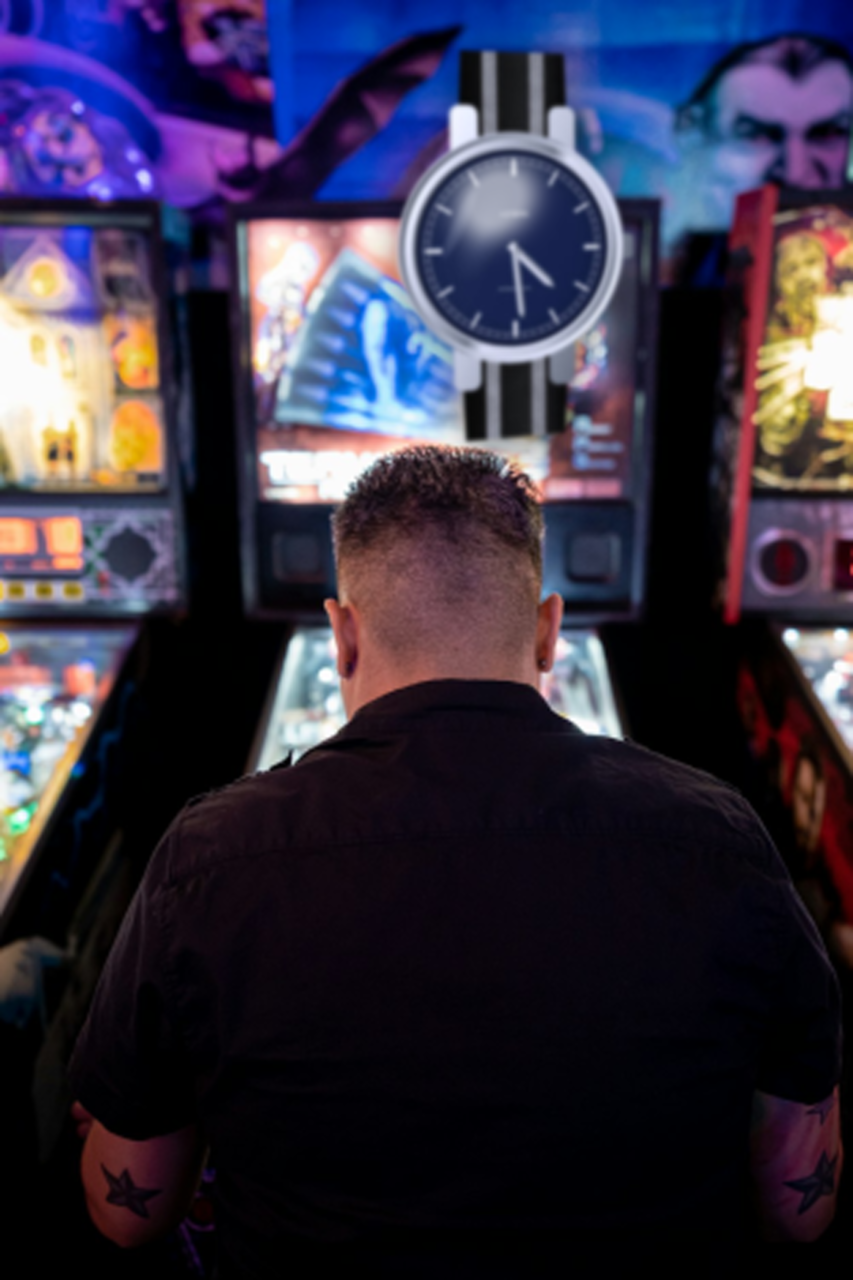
4h29
